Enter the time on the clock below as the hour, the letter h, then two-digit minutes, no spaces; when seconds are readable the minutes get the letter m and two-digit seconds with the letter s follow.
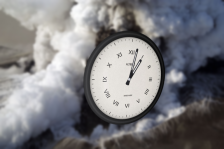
1h02
